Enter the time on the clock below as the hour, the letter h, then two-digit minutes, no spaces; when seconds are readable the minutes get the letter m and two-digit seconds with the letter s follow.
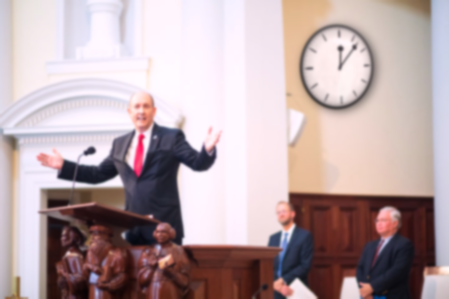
12h07
